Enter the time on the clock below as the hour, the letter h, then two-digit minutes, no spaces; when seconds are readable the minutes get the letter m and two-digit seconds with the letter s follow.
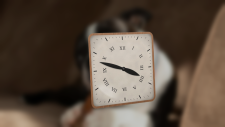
3h48
